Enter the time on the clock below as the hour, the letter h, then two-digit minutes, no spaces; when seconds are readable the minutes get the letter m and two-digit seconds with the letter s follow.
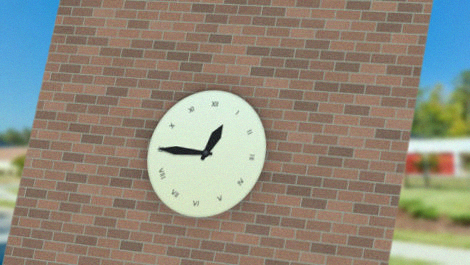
12h45
